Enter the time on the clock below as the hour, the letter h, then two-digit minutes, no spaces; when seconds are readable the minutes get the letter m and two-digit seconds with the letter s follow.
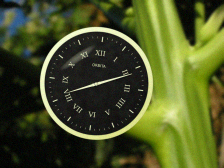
8h11
